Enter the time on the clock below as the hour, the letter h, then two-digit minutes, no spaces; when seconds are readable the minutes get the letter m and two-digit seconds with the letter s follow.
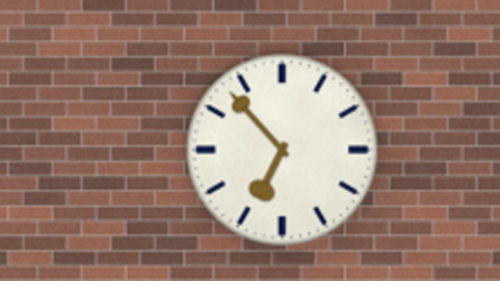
6h53
